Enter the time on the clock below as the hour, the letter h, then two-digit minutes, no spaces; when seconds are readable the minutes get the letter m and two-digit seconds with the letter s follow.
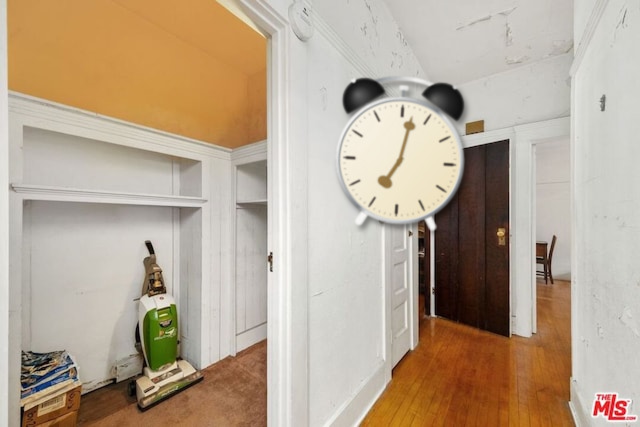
7h02
